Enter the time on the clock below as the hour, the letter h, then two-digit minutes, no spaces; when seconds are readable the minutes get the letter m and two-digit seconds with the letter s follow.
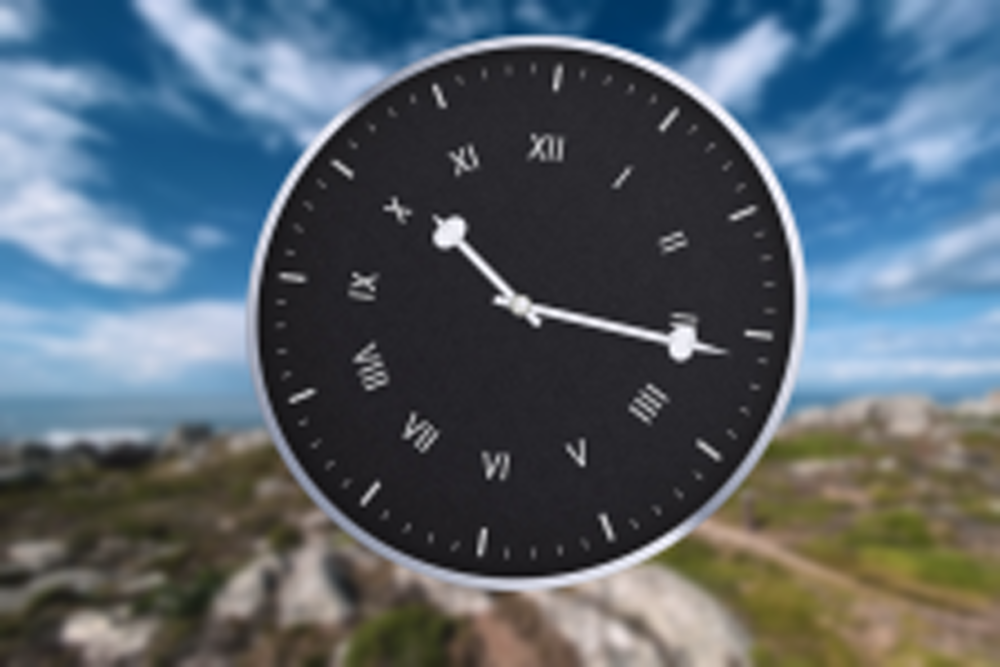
10h16
